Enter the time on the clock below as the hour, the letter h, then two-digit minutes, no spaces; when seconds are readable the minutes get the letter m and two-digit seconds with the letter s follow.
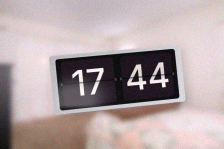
17h44
